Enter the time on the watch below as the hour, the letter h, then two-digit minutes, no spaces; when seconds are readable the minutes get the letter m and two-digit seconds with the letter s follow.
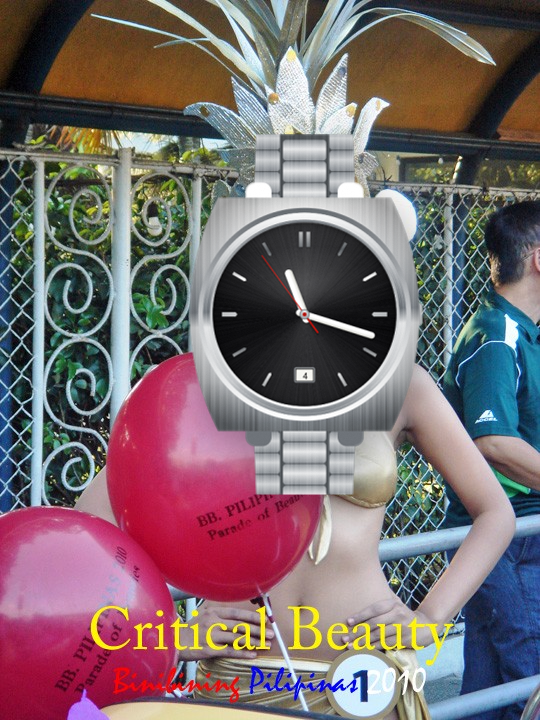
11h17m54s
